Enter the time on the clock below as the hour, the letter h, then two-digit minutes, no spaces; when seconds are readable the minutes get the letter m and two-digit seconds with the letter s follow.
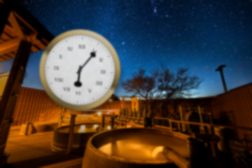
6h06
